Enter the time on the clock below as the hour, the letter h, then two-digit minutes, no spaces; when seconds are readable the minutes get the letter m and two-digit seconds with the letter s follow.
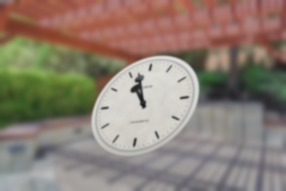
10h57
